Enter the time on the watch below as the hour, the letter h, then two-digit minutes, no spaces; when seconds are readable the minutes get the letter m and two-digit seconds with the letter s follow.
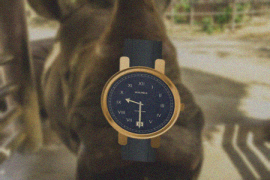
9h30
